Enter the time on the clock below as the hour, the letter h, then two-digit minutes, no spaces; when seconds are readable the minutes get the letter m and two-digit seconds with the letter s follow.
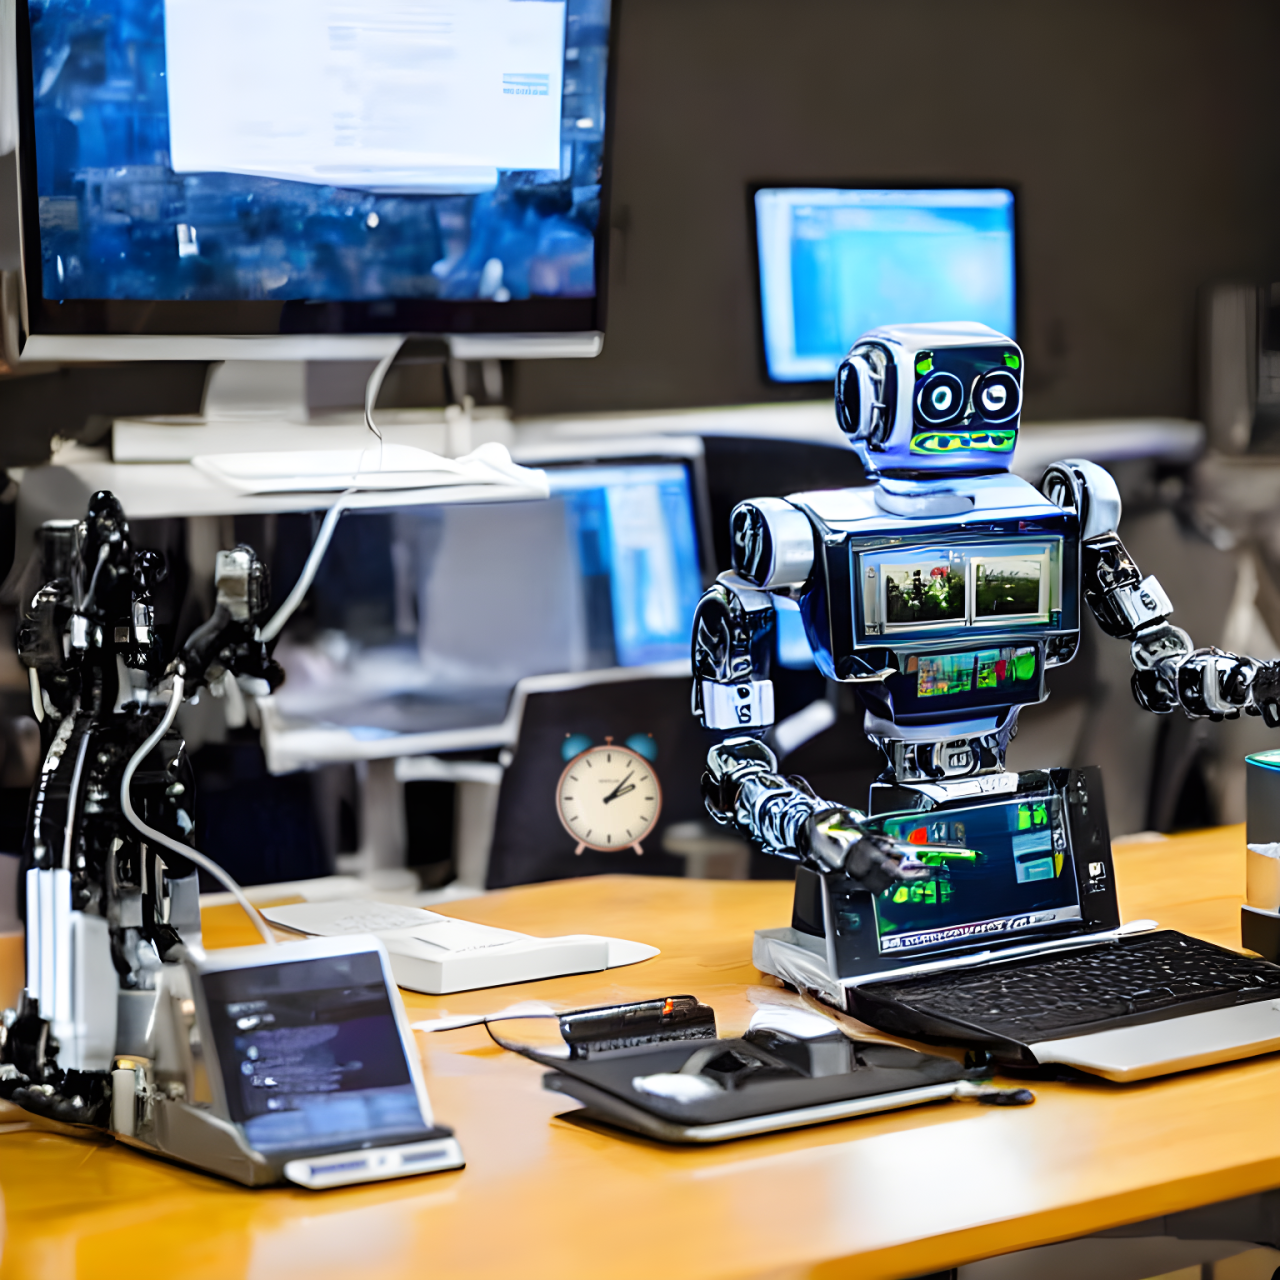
2h07
